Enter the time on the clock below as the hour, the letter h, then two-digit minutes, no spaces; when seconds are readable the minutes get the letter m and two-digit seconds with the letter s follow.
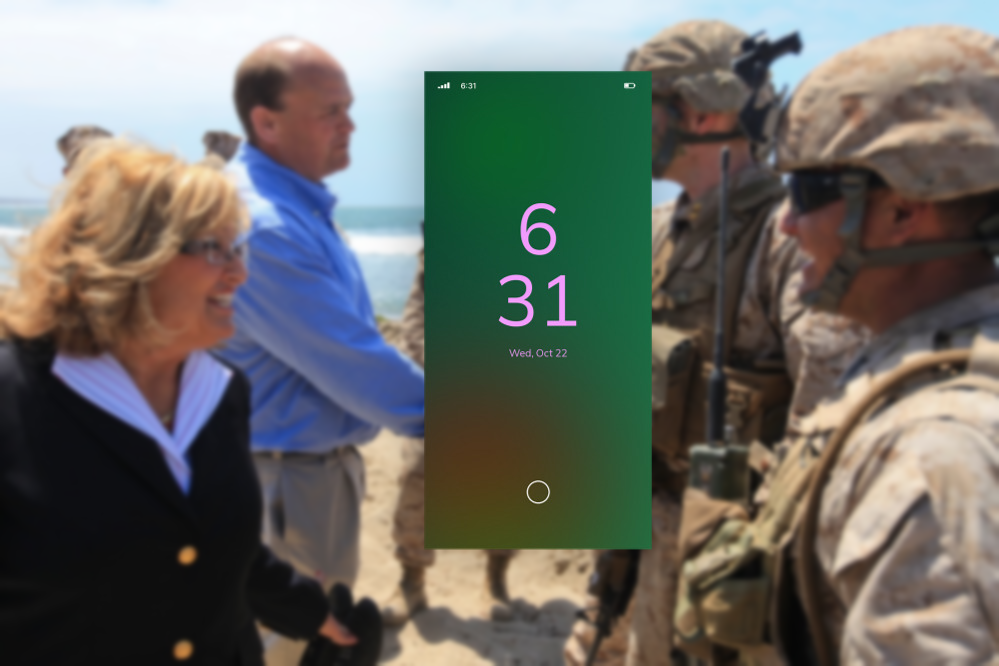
6h31
